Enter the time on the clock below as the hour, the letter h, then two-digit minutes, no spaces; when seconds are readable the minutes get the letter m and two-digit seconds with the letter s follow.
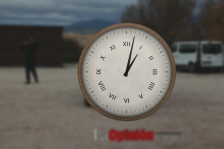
1h02
